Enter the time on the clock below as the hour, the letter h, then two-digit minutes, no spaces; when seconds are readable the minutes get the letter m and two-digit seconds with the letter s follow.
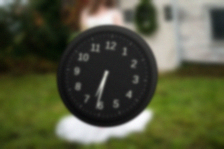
6h31
